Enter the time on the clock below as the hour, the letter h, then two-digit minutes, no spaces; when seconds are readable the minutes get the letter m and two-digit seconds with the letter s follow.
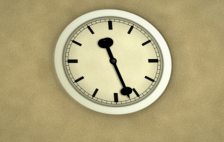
11h27
